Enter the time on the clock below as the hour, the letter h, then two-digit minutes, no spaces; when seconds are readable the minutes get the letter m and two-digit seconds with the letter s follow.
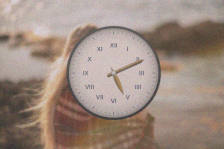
5h11
